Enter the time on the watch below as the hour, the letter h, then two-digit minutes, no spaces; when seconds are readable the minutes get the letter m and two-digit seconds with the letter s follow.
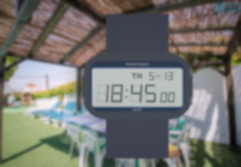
18h45
